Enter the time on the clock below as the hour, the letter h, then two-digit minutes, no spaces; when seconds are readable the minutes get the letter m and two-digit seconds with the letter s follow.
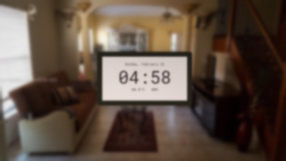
4h58
